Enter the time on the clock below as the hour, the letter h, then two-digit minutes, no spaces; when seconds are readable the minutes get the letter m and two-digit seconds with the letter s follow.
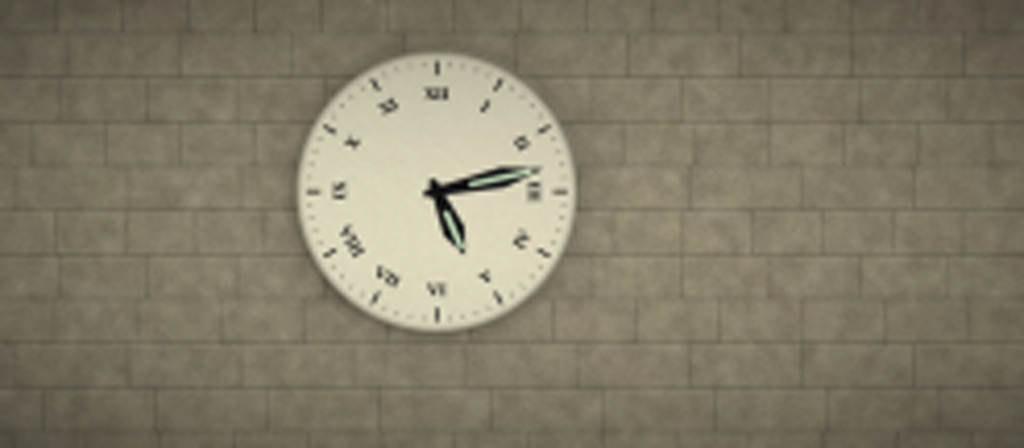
5h13
